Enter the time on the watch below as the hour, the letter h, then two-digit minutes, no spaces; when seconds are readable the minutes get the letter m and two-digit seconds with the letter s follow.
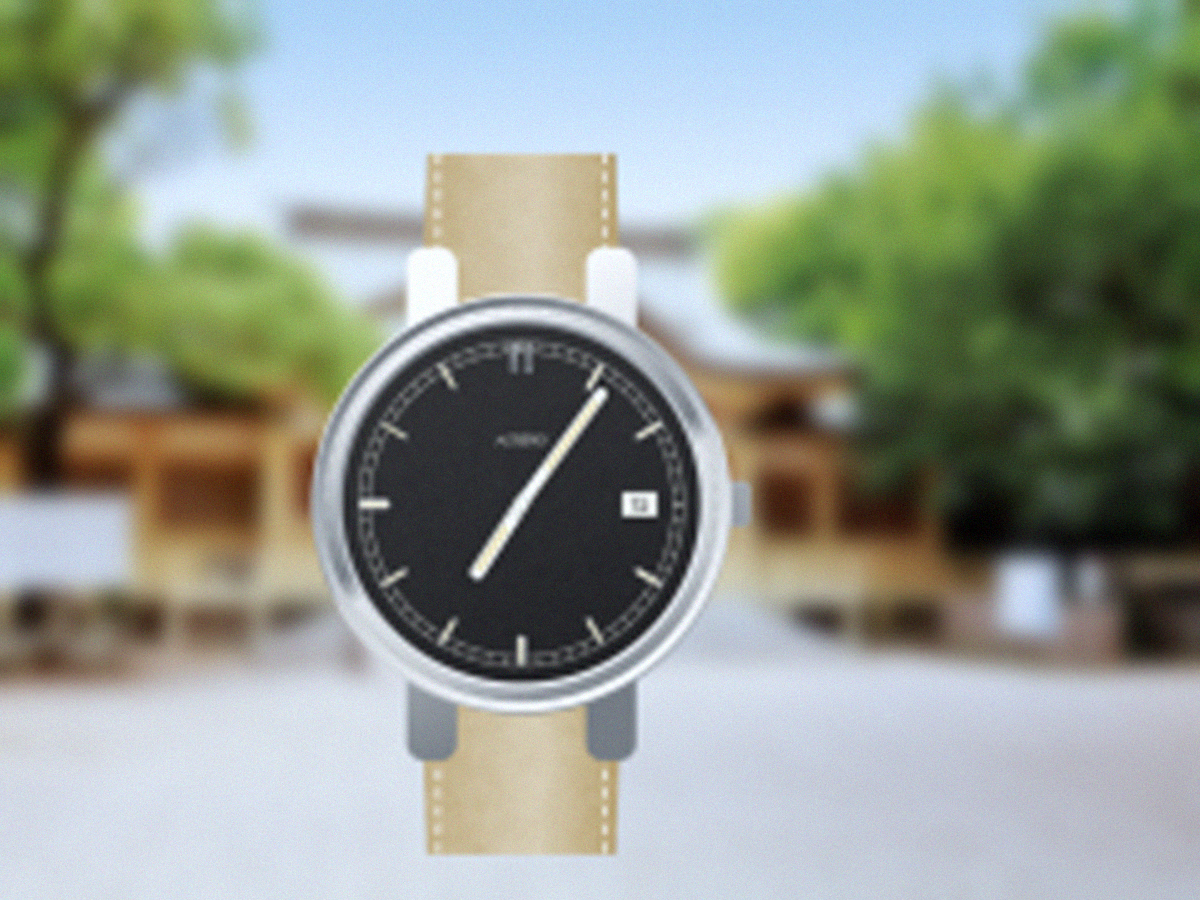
7h06
